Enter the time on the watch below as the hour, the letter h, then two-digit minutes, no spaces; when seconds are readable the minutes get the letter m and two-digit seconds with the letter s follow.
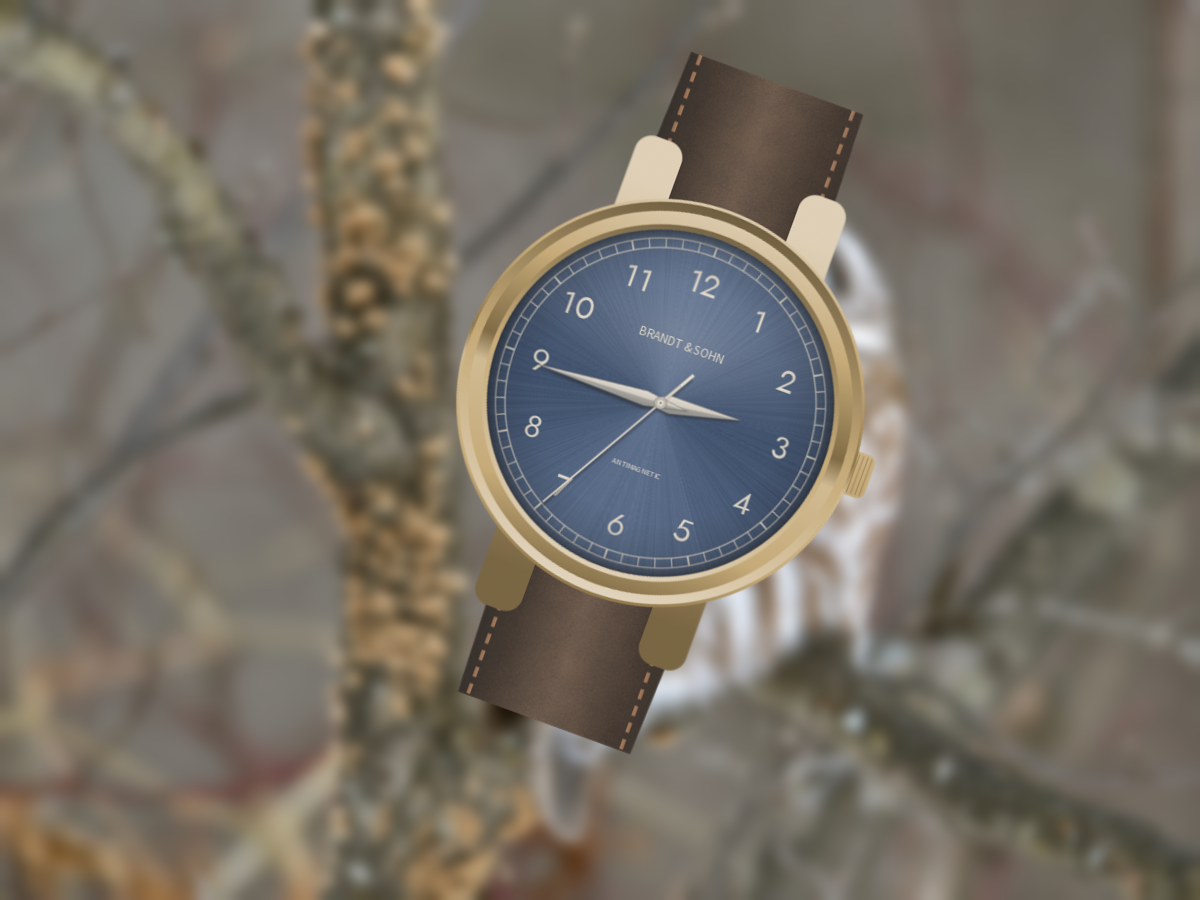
2h44m35s
